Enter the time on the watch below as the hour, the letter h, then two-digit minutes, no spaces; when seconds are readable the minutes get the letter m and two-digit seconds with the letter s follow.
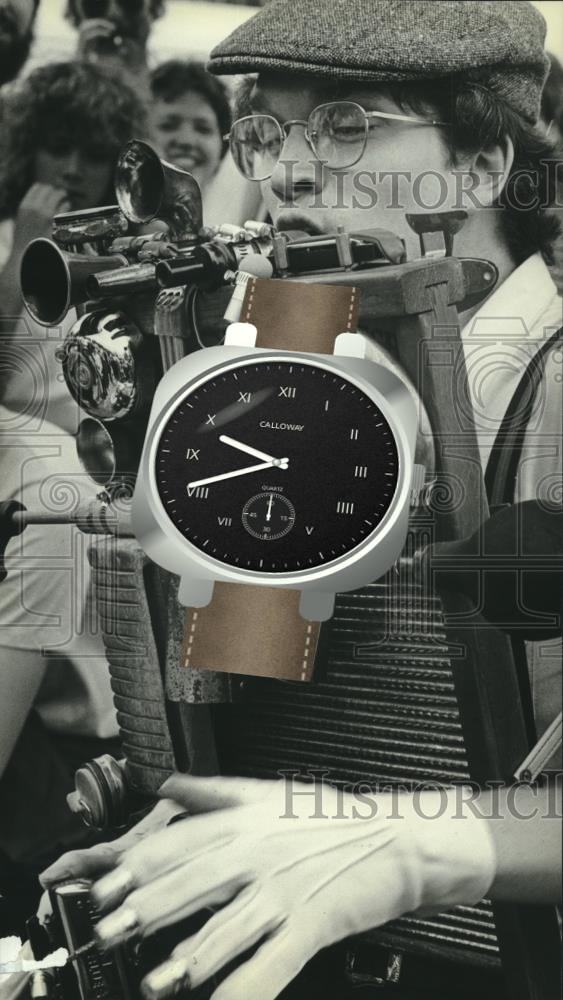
9h41
